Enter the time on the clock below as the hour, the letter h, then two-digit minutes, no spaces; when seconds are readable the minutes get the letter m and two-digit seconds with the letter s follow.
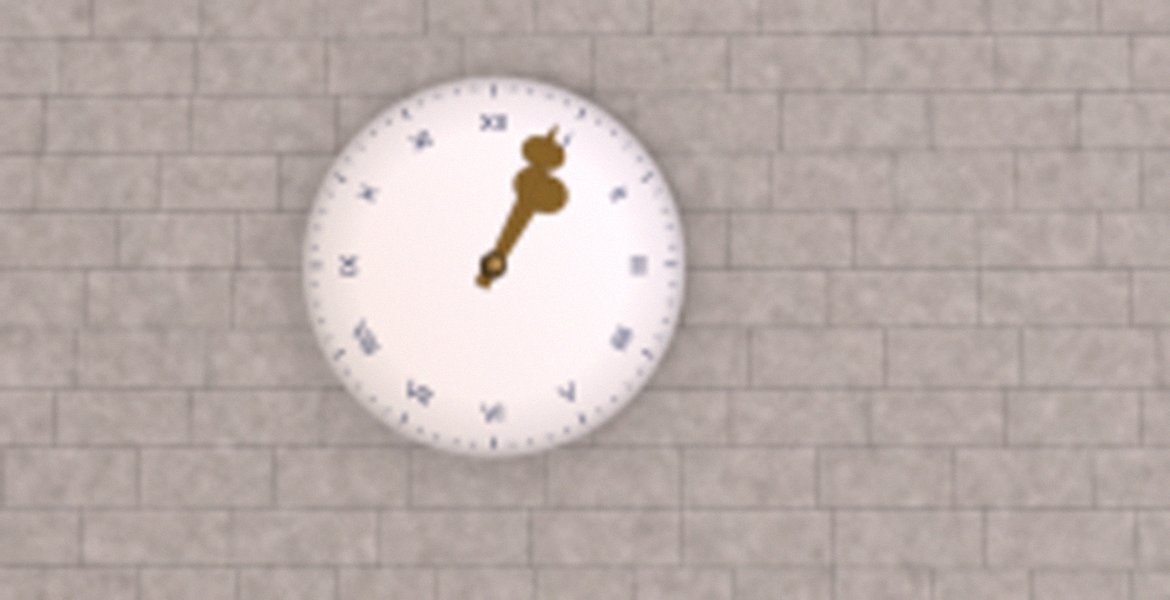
1h04
